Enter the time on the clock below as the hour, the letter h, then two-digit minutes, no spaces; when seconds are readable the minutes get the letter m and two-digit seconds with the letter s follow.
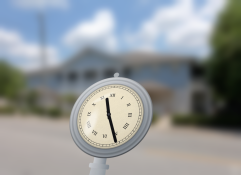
11h26
